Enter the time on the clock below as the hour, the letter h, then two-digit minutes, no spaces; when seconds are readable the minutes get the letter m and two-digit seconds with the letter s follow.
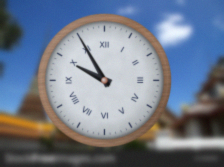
9h55
